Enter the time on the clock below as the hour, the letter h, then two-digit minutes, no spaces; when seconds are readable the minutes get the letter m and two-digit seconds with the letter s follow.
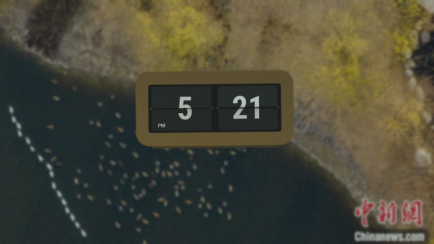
5h21
